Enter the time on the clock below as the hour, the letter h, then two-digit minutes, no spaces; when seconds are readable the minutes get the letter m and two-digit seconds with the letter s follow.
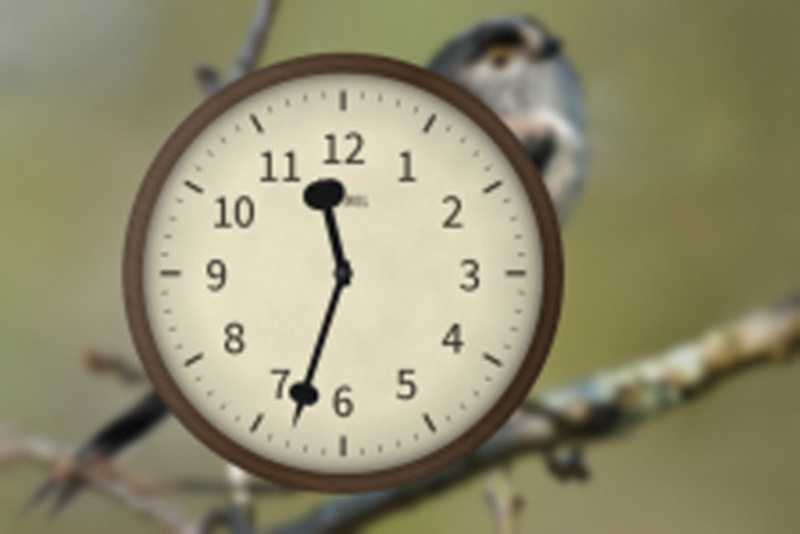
11h33
